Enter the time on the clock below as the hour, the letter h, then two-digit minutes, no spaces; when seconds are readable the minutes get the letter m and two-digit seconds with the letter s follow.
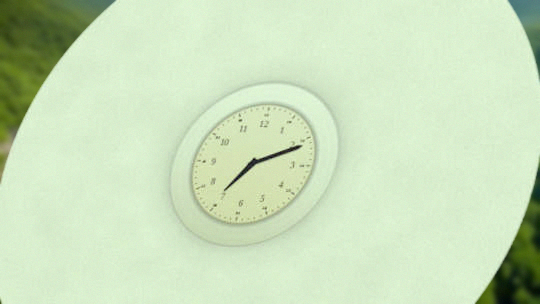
7h11
